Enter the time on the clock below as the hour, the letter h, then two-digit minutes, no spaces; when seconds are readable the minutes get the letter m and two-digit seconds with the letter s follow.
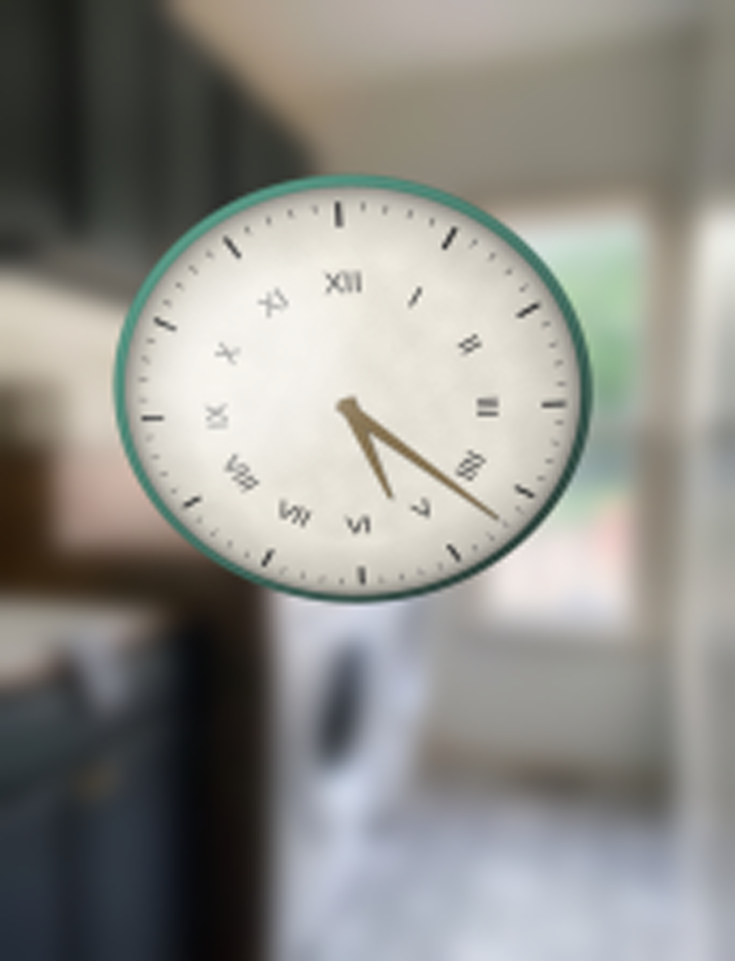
5h22
